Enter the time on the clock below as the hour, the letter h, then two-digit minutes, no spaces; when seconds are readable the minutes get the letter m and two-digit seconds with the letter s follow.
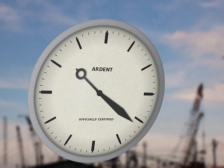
10h21
